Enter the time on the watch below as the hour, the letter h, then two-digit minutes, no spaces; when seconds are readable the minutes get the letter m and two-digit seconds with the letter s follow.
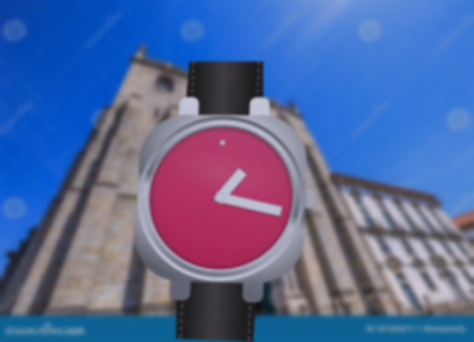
1h17
